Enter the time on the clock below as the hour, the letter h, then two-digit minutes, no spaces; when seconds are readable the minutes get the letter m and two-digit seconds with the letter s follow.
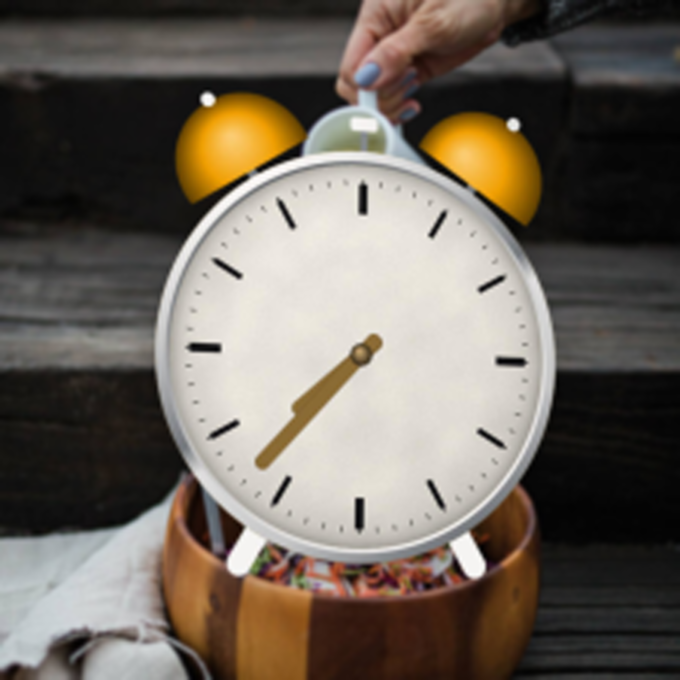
7h37
